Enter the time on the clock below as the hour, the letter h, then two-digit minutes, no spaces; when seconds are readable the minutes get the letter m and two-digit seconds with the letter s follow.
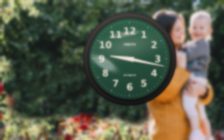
9h17
